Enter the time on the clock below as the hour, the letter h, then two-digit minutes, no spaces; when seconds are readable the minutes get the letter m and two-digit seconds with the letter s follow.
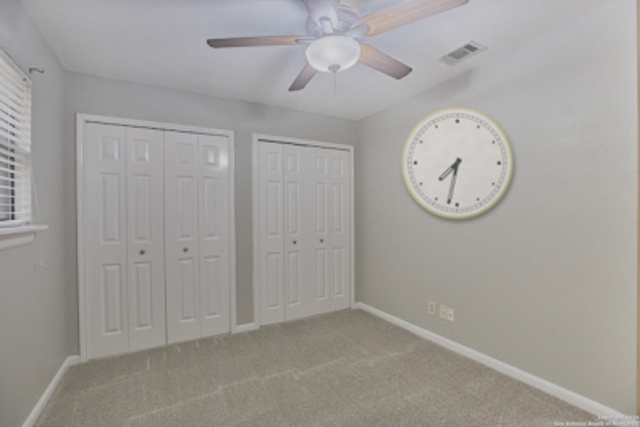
7h32
